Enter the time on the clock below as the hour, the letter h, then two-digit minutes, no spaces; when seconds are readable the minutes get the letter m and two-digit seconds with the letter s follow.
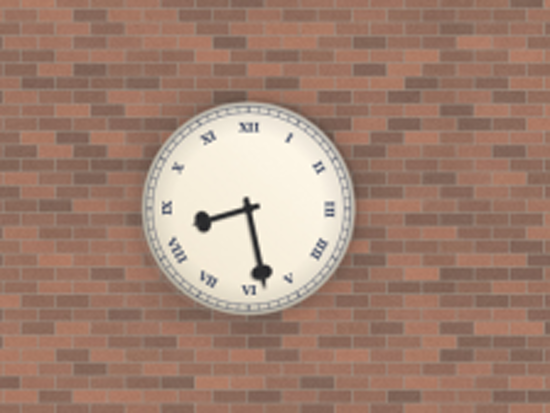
8h28
